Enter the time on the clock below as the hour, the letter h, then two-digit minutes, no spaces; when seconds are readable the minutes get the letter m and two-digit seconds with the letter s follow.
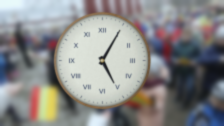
5h05
